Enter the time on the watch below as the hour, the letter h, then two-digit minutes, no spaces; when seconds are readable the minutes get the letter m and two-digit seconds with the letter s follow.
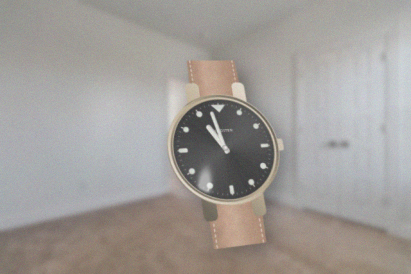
10h58
